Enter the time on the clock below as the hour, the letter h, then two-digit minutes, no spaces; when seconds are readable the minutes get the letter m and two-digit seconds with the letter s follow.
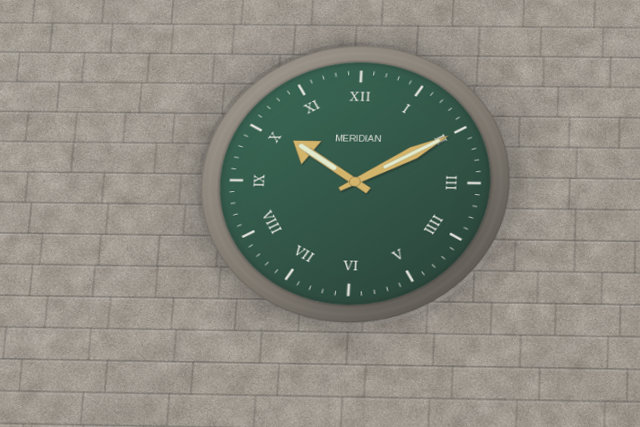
10h10
